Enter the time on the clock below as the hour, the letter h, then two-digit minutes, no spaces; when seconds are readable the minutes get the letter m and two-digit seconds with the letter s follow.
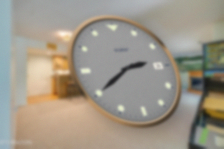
2h40
